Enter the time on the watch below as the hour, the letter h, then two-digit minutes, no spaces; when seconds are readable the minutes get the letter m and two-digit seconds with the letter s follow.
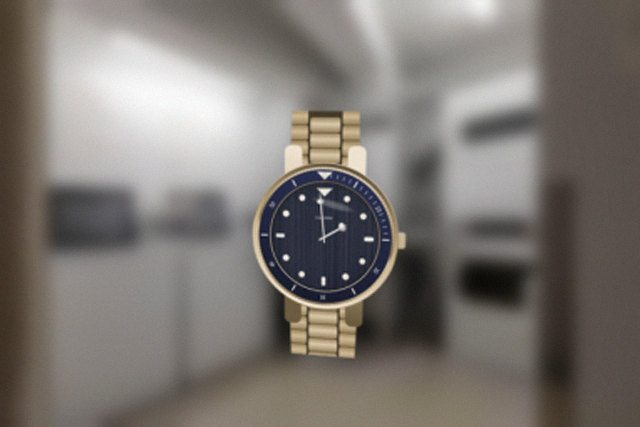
1h59
